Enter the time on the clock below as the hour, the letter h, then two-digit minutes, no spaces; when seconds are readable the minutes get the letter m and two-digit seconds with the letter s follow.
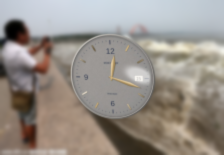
12h18
